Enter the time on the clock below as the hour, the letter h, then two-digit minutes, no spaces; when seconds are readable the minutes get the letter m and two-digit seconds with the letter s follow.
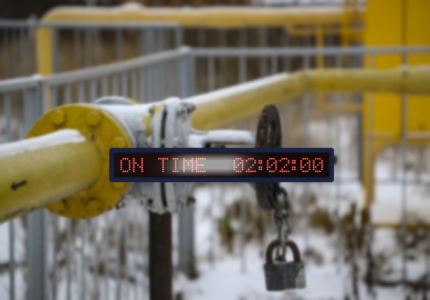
2h02m00s
